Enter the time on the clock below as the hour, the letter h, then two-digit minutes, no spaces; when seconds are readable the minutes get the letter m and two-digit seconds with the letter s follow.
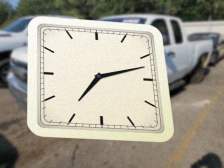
7h12
